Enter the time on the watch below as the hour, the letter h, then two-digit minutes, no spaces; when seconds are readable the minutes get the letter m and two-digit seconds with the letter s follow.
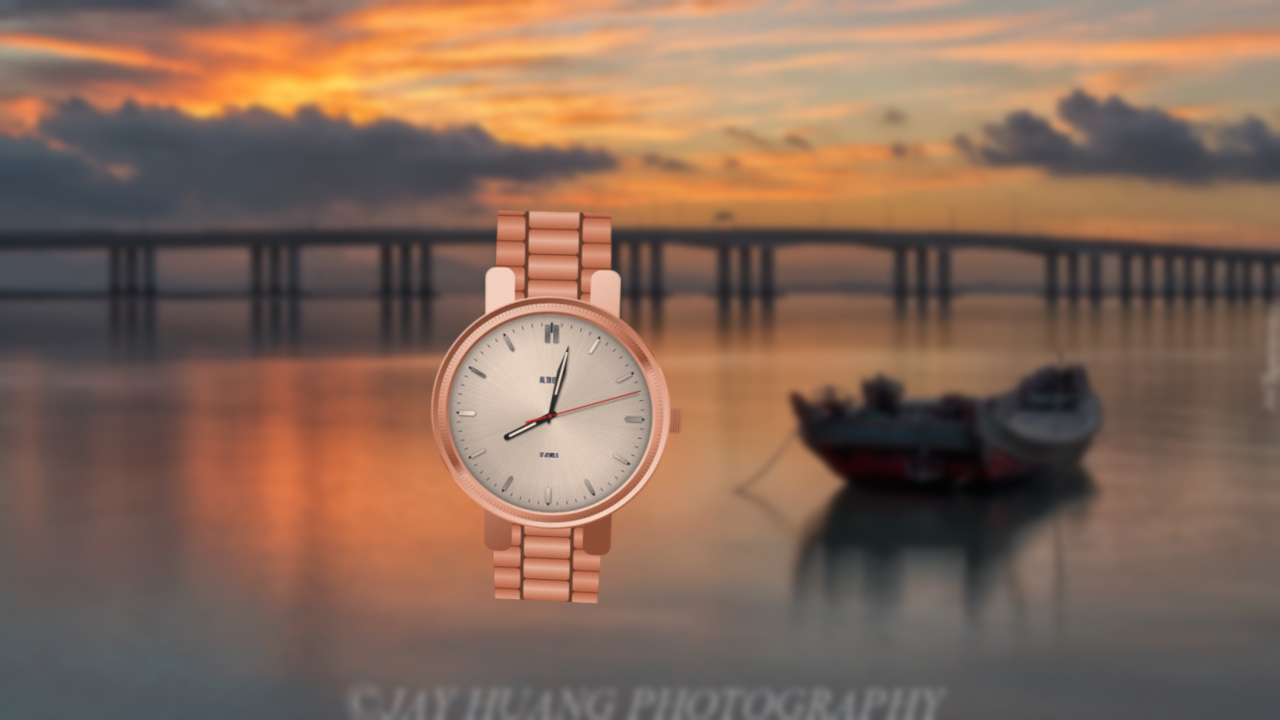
8h02m12s
